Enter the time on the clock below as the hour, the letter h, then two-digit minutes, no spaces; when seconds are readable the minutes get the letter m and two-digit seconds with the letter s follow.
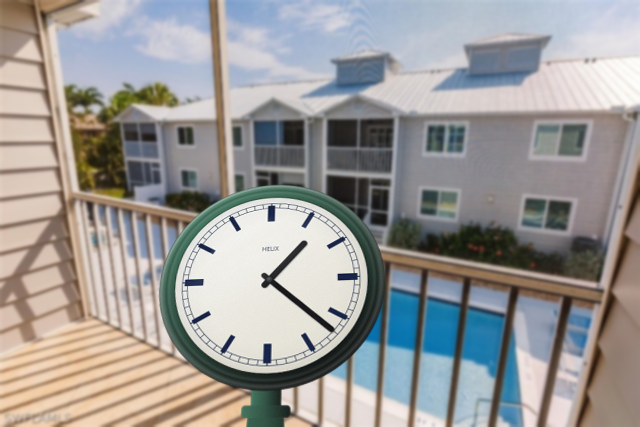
1h22
